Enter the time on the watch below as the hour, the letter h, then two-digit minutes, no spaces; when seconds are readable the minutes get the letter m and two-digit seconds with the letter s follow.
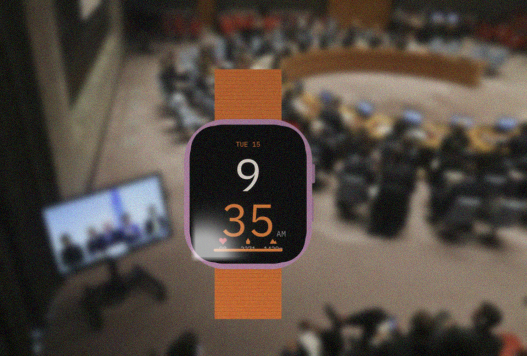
9h35
